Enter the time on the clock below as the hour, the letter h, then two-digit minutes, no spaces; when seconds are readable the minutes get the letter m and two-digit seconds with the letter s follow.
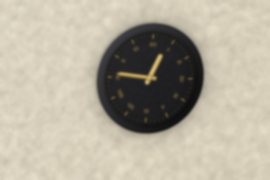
12h46
